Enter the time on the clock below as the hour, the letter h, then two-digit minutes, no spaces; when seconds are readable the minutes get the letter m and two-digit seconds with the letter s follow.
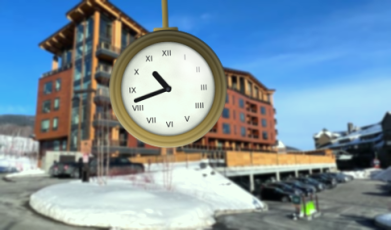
10h42
